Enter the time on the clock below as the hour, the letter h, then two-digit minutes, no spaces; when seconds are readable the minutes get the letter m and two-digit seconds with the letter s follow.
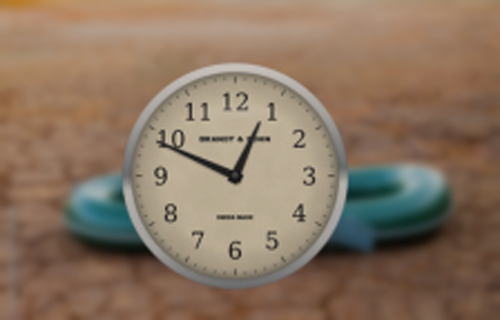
12h49
